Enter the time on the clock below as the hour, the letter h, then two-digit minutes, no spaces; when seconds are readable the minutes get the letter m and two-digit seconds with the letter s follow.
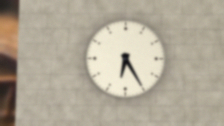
6h25
